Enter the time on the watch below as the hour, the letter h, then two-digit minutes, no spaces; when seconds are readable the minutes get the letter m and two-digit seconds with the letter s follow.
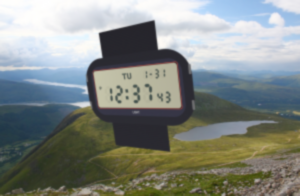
12h37m43s
